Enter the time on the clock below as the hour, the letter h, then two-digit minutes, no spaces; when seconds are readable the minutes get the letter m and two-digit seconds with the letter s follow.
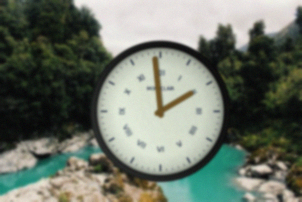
1h59
